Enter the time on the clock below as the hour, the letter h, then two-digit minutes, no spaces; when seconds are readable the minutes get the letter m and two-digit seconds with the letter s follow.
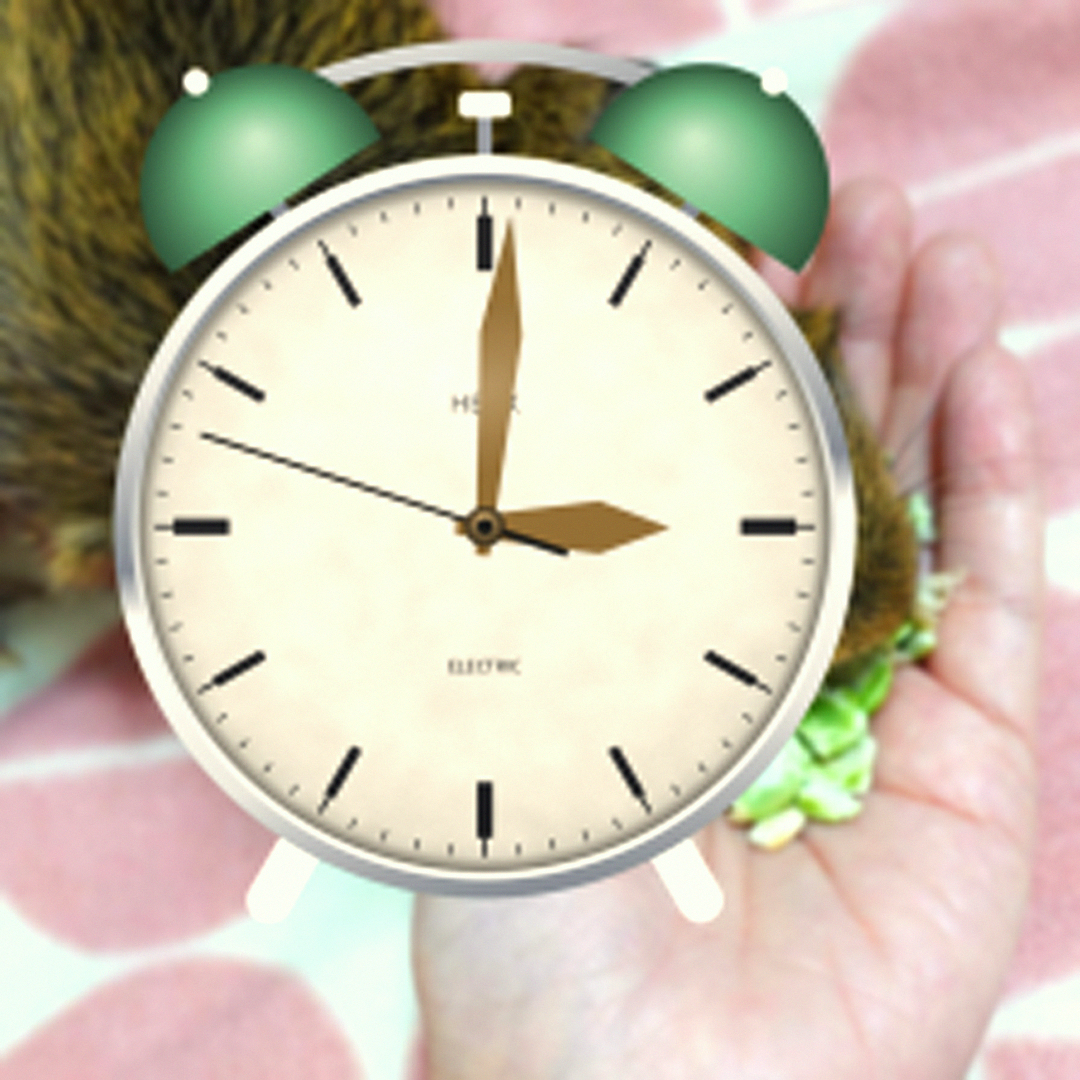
3h00m48s
